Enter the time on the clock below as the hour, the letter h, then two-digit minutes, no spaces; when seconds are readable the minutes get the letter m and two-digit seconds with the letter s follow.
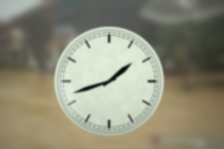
1h42
